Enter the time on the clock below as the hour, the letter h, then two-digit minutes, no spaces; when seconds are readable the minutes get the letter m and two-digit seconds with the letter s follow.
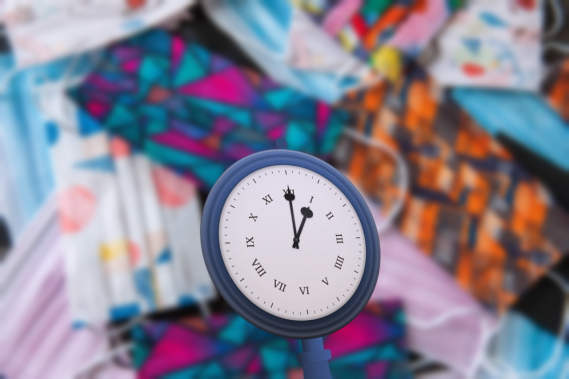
1h00
